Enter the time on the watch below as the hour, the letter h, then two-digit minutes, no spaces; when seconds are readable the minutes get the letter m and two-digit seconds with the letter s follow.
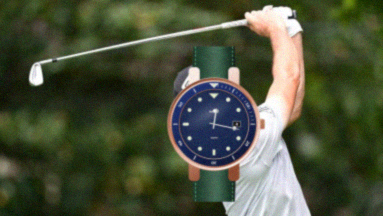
12h17
